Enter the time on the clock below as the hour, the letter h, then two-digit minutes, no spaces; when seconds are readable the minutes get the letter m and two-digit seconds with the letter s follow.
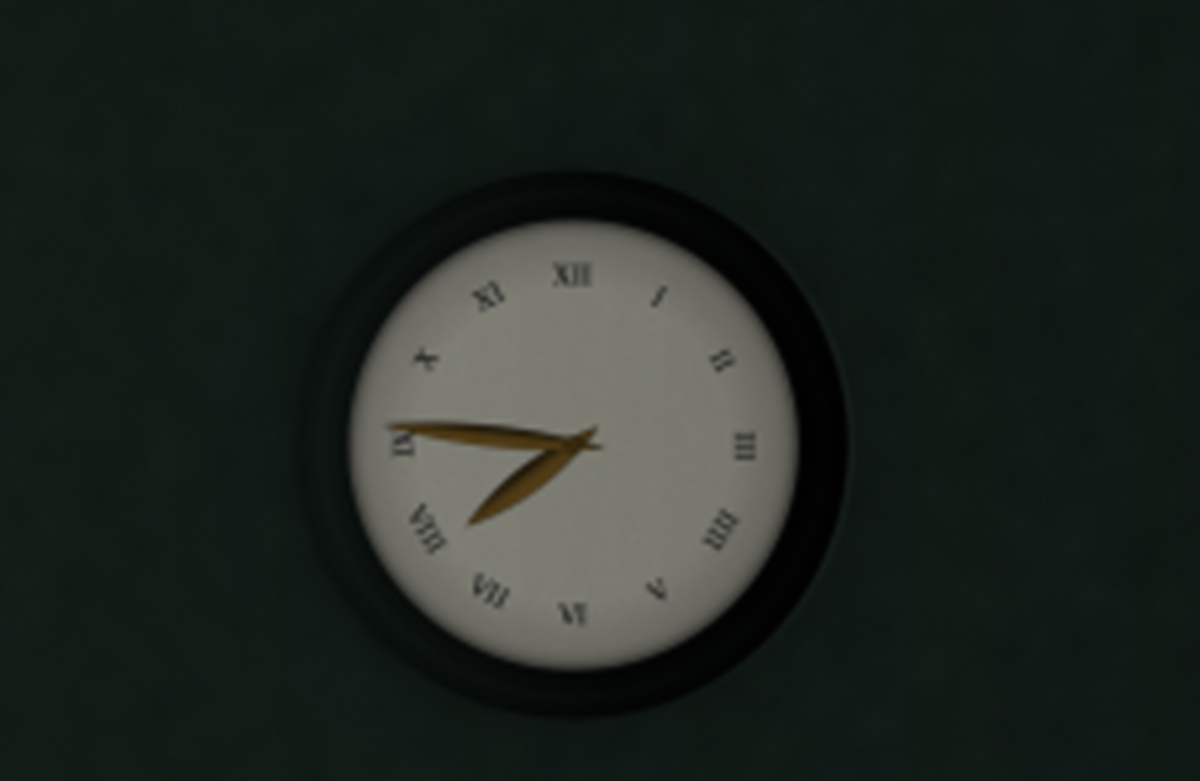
7h46
